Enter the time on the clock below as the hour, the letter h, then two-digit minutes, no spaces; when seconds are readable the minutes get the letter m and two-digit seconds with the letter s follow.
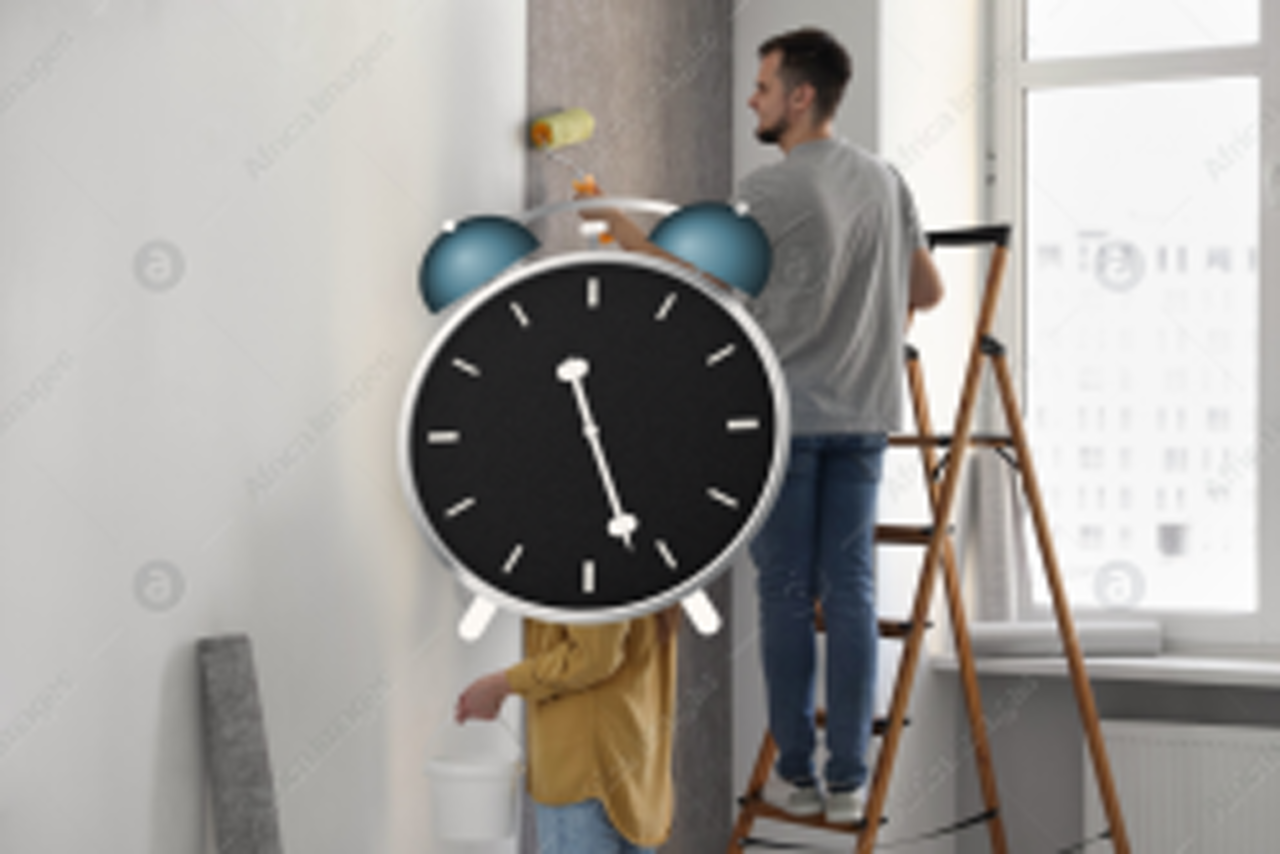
11h27
